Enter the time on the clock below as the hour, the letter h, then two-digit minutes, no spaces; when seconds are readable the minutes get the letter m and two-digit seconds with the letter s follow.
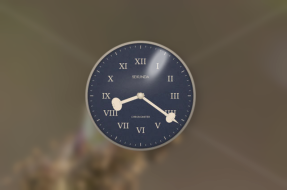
8h21
